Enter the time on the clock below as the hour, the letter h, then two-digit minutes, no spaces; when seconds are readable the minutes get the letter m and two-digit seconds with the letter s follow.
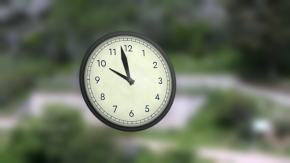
9h58
